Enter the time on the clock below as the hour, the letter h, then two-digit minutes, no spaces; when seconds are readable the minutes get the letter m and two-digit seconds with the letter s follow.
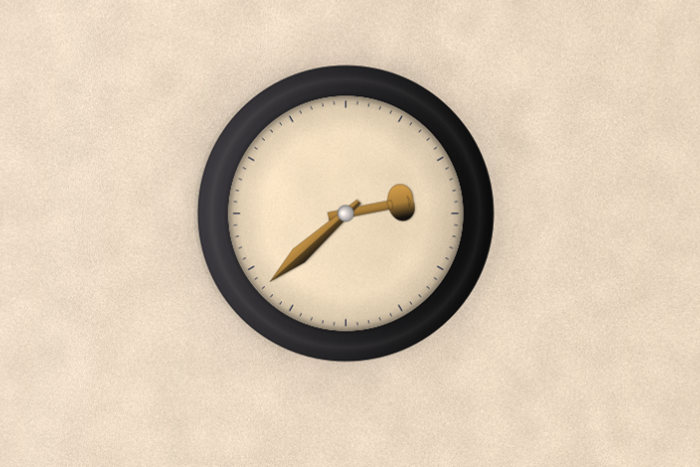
2h38
